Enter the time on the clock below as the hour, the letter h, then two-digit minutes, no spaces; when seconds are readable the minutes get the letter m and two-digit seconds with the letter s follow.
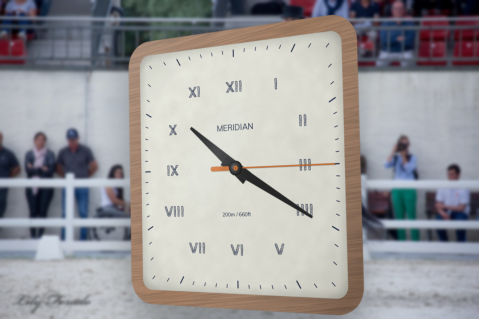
10h20m15s
